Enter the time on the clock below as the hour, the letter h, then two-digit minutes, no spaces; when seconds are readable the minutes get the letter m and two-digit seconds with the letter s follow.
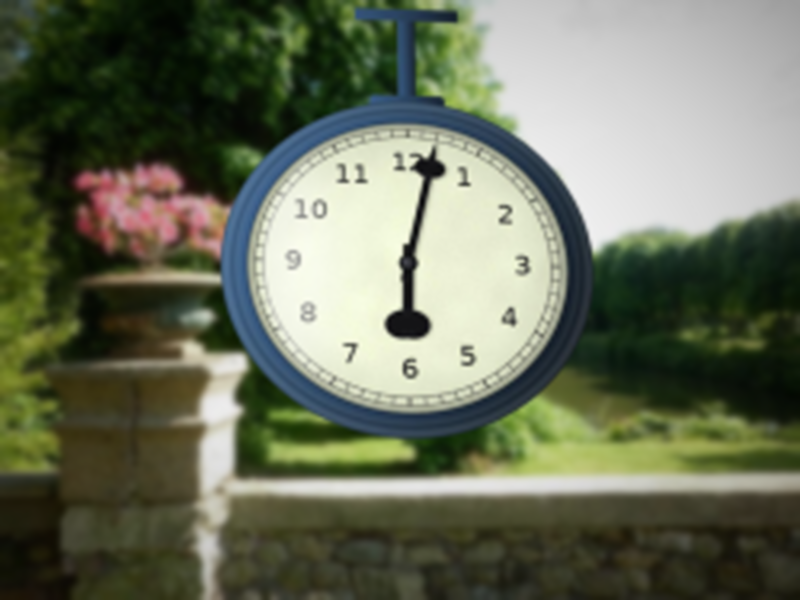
6h02
